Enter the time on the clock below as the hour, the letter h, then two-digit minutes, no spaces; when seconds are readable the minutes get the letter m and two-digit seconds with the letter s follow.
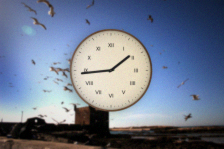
1h44
